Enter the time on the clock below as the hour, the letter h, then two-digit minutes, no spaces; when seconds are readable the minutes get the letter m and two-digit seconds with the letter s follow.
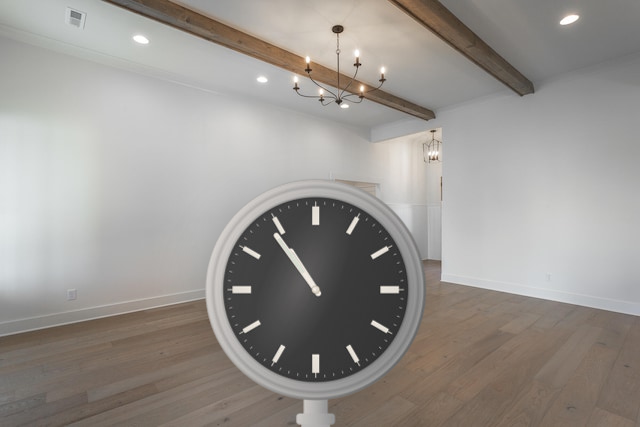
10h54
